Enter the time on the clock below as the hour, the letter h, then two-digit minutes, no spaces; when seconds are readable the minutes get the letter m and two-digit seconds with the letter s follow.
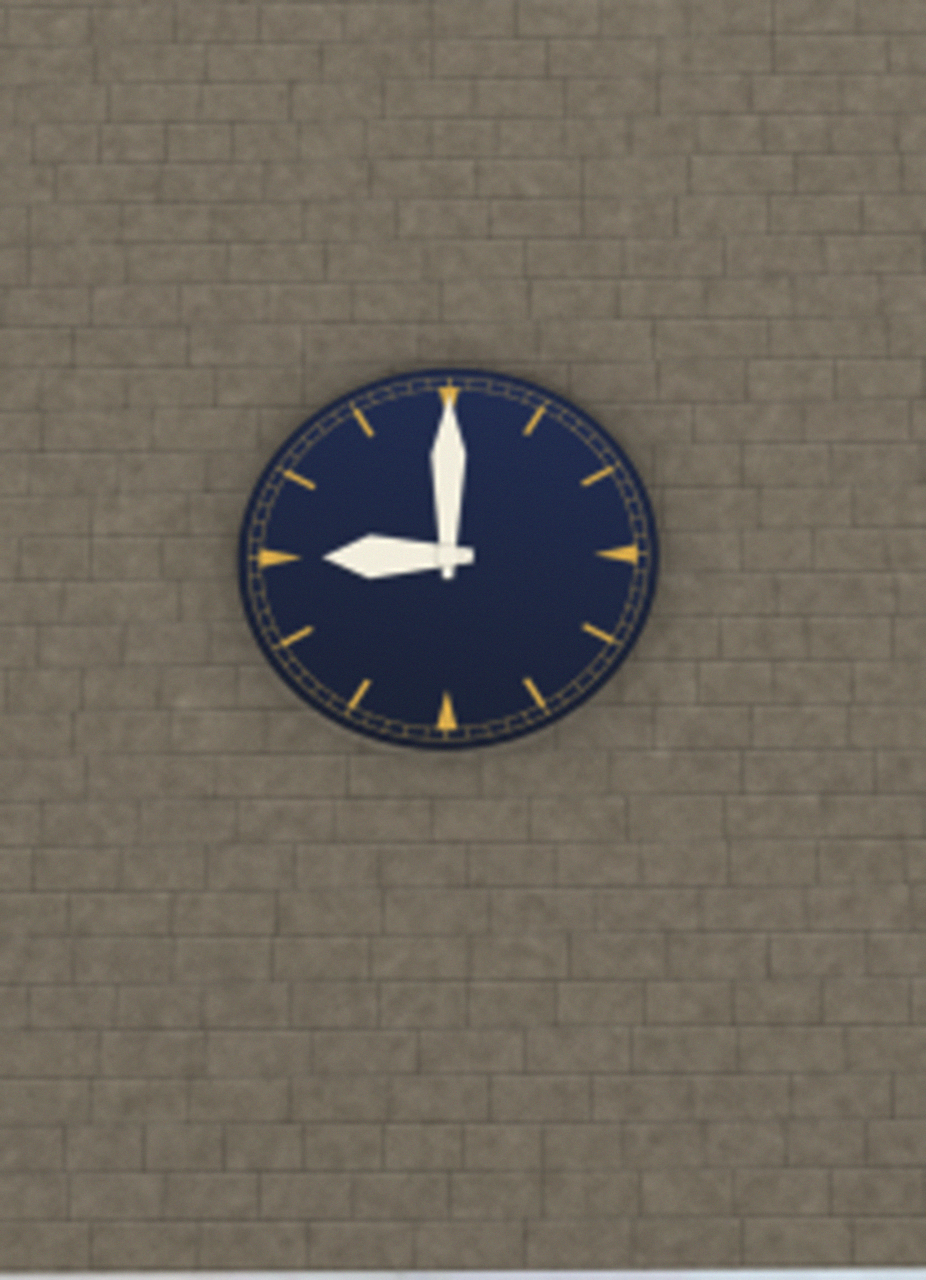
9h00
